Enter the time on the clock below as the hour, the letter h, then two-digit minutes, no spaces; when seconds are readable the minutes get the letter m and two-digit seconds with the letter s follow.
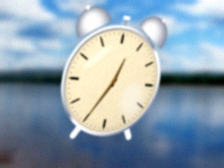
12h35
